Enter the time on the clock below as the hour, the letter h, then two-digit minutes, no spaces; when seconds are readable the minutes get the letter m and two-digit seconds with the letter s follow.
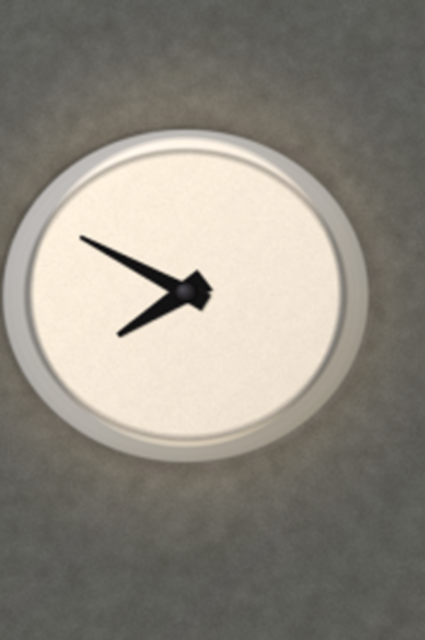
7h50
